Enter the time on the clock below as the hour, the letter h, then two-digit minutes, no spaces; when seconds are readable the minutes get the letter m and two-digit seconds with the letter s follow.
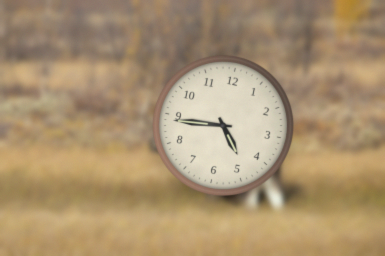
4h44
